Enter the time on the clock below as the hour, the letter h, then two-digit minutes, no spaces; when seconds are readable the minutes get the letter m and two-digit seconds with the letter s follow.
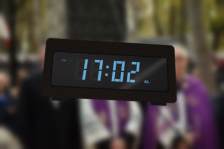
17h02
